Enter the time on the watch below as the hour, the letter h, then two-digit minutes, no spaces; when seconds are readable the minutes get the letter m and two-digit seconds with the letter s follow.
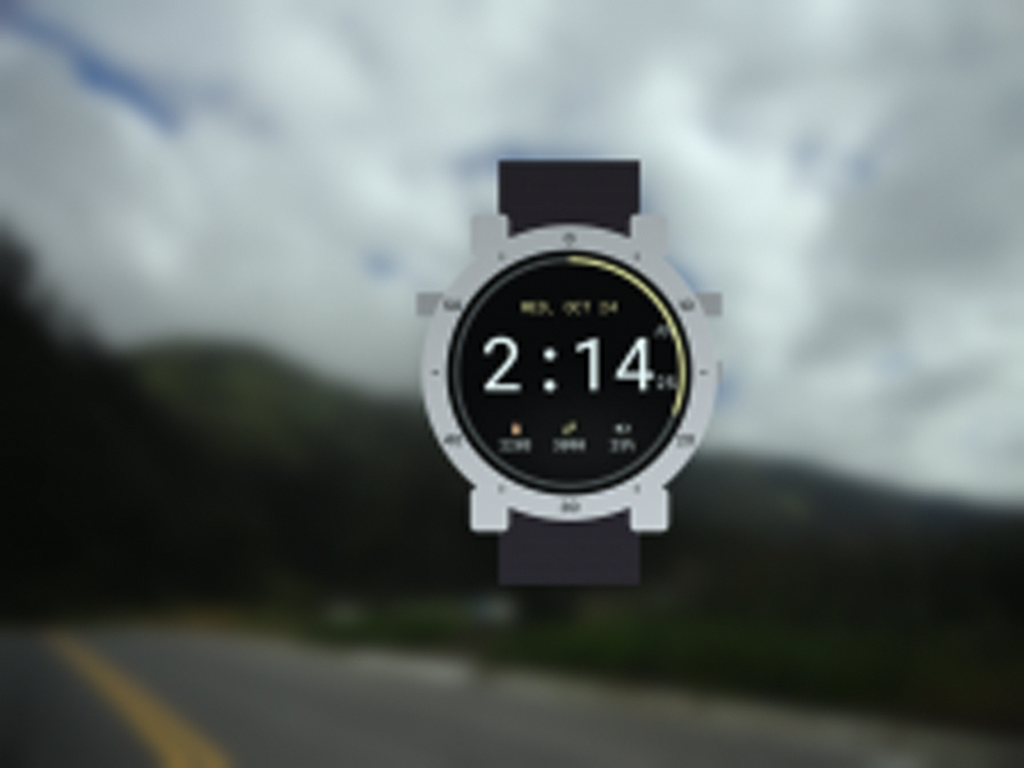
2h14
